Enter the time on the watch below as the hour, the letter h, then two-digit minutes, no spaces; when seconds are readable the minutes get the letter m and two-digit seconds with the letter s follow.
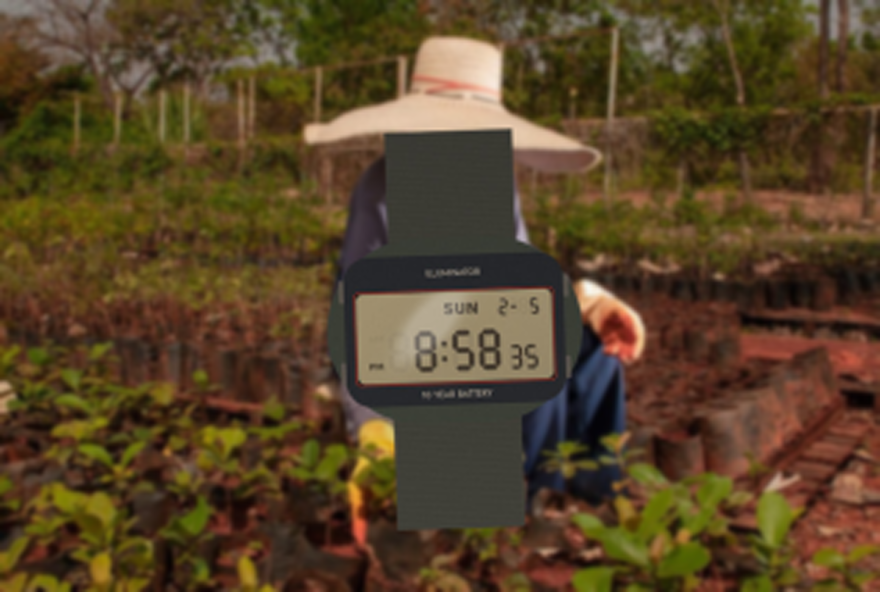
8h58m35s
